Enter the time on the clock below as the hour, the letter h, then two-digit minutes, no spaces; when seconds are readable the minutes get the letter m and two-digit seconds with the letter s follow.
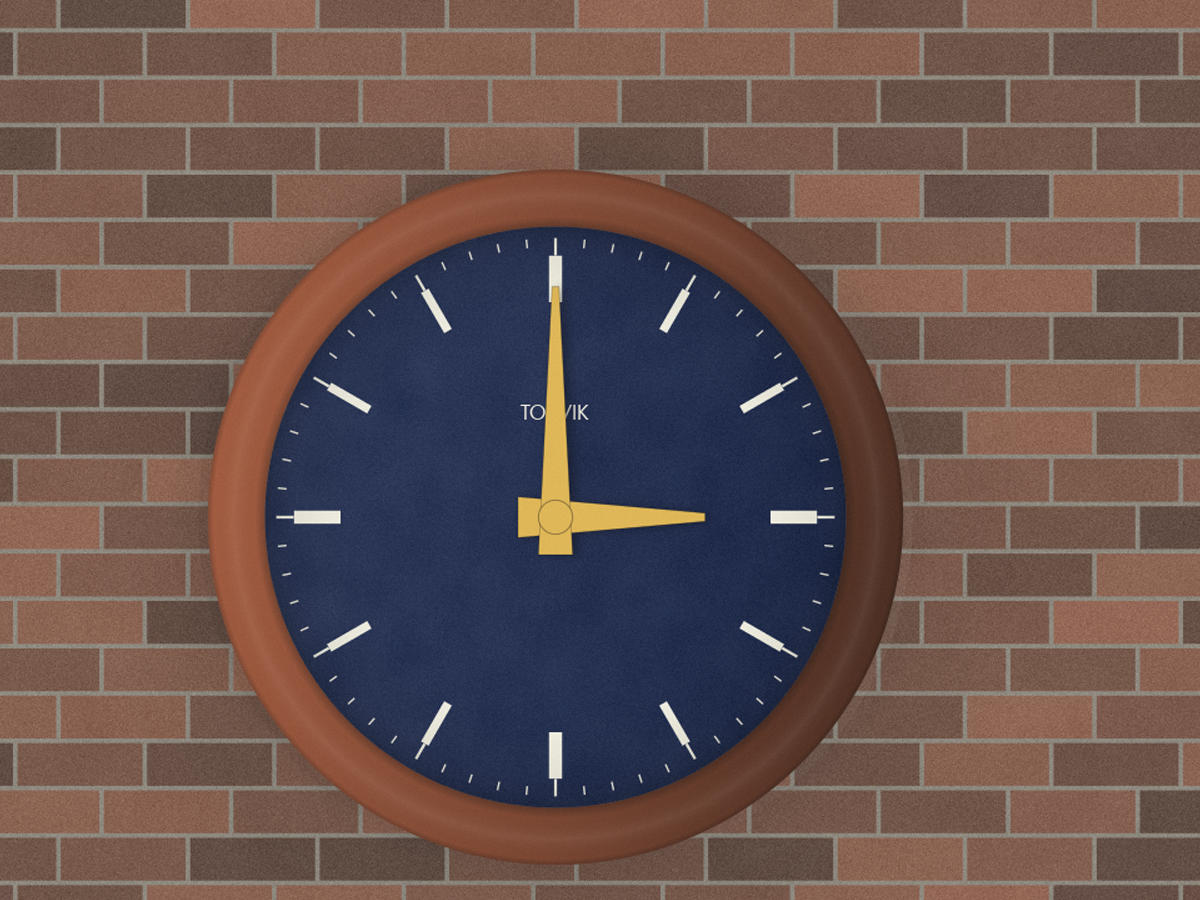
3h00
